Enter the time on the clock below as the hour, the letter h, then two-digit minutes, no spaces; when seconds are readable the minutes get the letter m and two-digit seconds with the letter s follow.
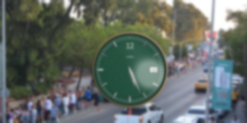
5h26
